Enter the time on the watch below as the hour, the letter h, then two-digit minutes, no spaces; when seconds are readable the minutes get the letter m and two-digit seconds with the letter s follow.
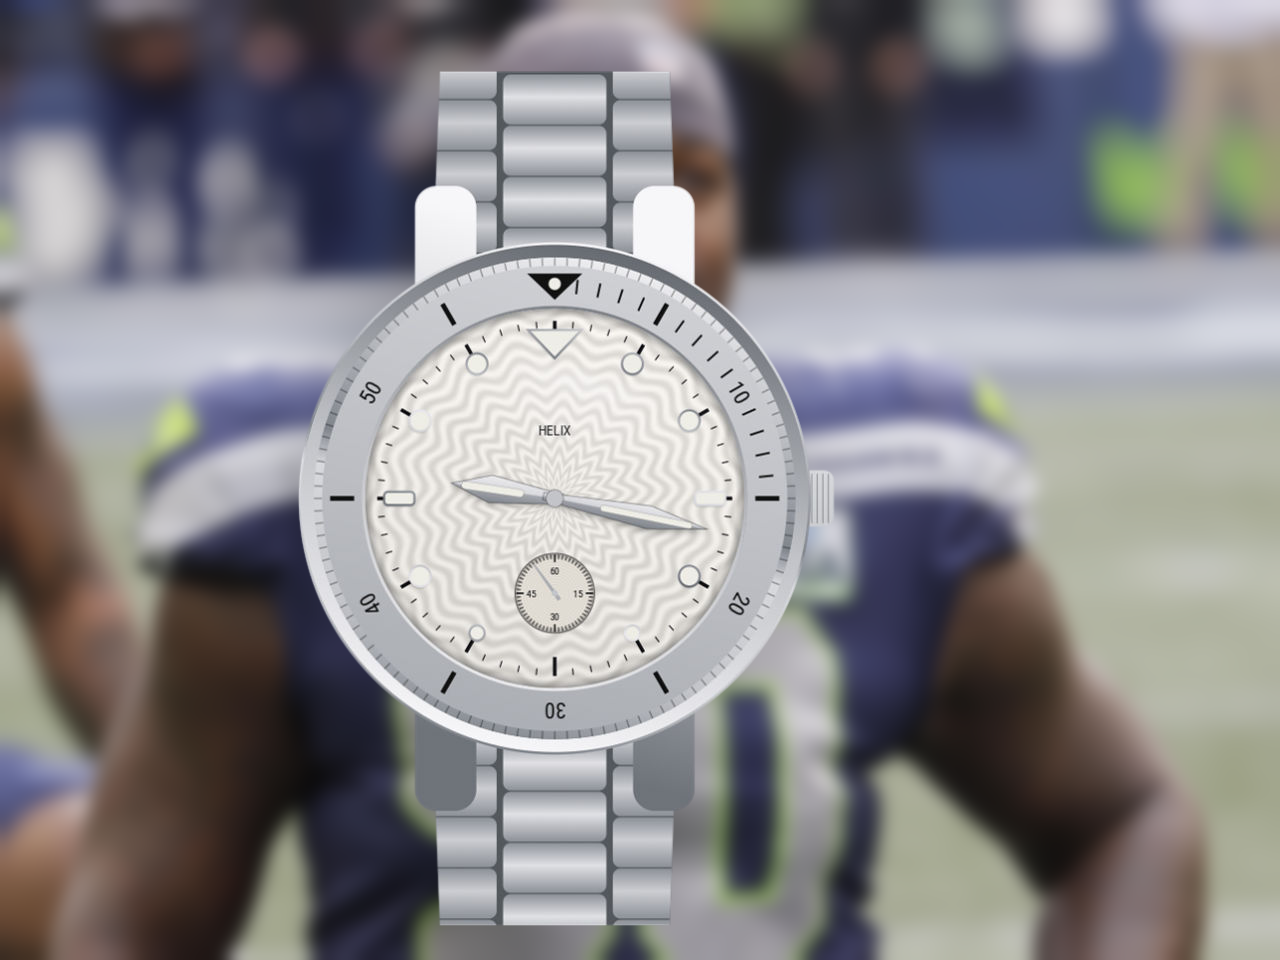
9h16m54s
